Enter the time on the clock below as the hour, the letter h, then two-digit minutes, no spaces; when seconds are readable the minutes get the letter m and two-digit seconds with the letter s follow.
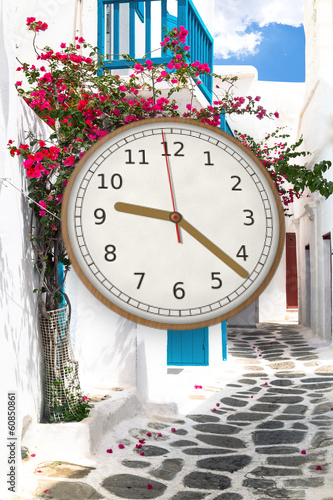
9h21m59s
